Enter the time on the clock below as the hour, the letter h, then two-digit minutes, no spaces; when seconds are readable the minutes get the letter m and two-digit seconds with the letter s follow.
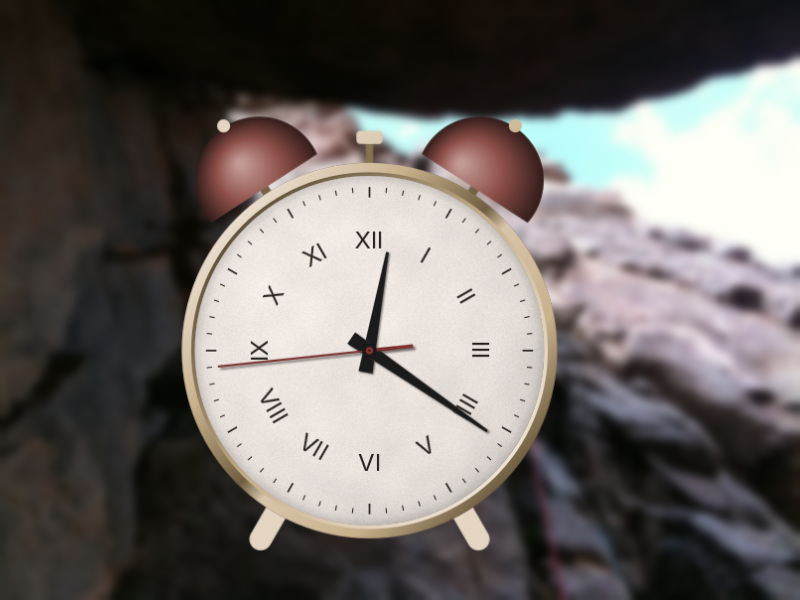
12h20m44s
